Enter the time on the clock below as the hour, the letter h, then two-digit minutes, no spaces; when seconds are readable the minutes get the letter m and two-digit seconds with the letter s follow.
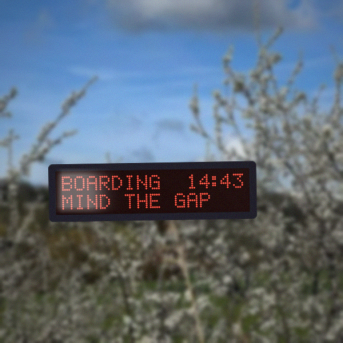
14h43
